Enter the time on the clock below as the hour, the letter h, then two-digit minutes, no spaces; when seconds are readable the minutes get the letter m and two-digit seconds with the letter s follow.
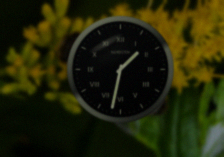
1h32
